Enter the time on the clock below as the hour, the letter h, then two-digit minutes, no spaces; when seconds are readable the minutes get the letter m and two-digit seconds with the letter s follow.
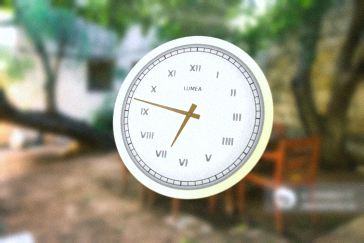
6h47
